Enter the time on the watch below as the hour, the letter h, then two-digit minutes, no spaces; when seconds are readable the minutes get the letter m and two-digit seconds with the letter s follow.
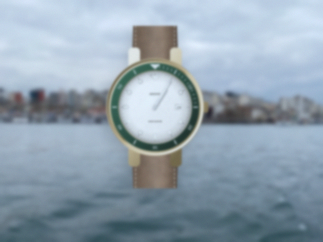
1h05
